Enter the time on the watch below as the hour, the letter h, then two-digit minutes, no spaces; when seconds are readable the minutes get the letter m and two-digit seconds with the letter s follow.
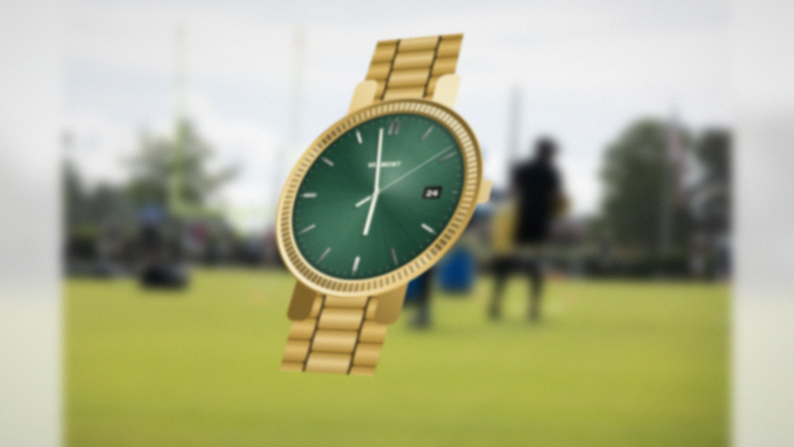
5h58m09s
